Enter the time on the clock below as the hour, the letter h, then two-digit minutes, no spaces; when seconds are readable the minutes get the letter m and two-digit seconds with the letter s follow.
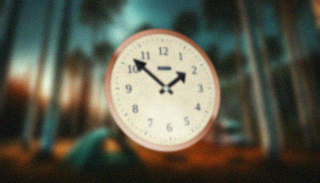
1h52
